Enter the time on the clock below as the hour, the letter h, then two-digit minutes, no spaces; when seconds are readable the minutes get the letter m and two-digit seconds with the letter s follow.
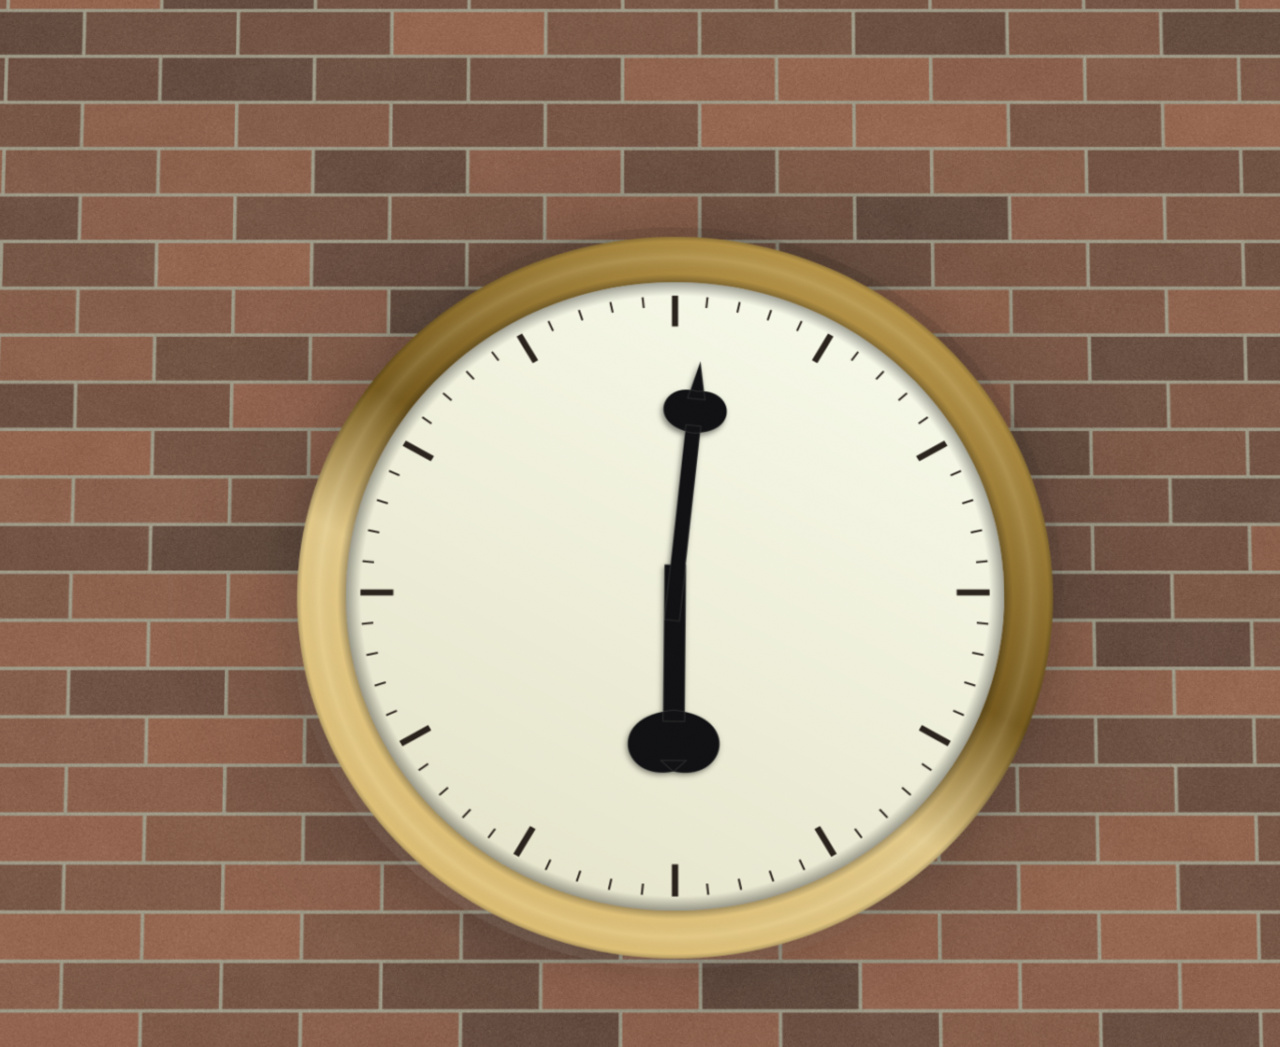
6h01
